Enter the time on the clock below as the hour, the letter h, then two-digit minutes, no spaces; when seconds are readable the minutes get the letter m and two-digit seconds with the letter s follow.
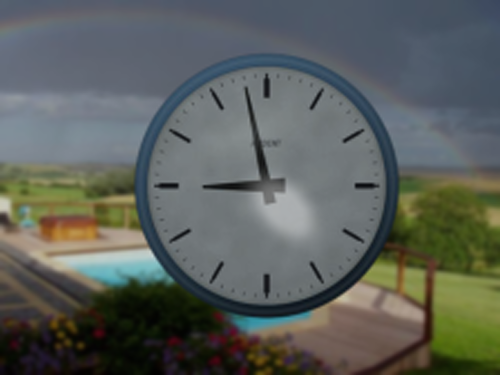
8h58
